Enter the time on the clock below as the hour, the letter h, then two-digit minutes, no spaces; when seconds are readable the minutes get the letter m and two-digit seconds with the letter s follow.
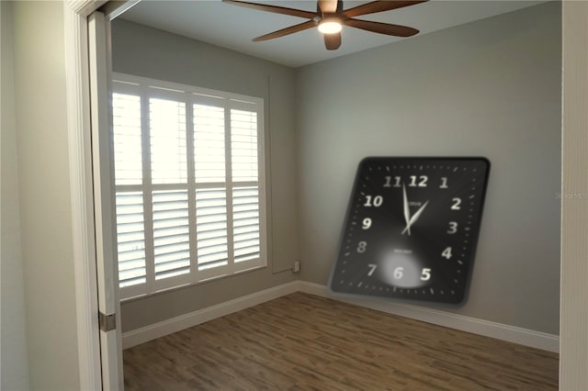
12h57
